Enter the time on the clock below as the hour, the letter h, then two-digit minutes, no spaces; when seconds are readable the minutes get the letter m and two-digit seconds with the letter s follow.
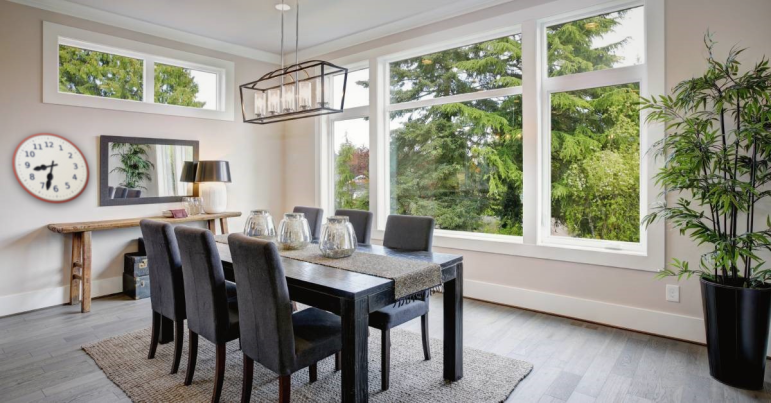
8h33
